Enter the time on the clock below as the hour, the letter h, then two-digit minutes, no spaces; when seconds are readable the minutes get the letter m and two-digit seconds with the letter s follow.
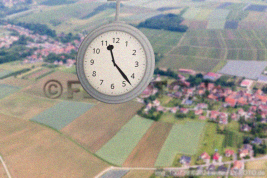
11h23
